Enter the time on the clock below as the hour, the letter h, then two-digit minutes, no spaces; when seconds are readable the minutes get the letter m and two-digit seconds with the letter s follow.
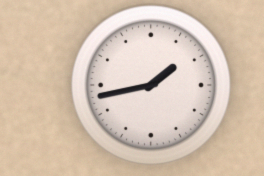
1h43
